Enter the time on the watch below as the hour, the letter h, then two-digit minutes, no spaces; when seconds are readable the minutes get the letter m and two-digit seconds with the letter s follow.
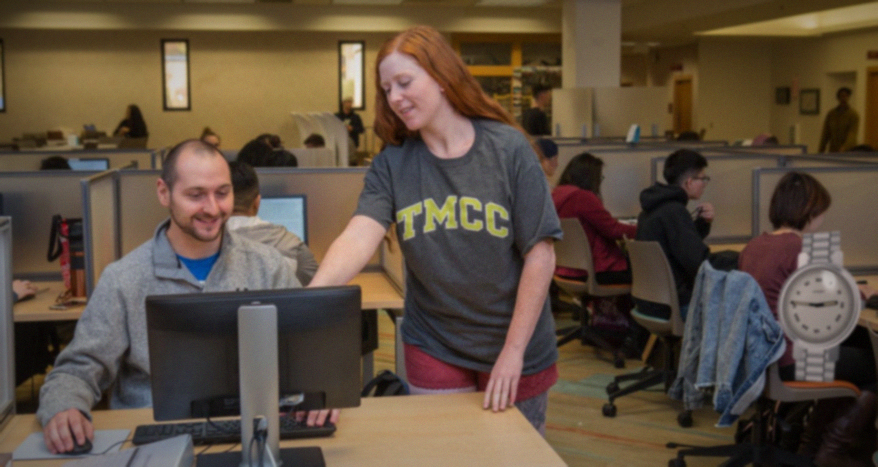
2h46
